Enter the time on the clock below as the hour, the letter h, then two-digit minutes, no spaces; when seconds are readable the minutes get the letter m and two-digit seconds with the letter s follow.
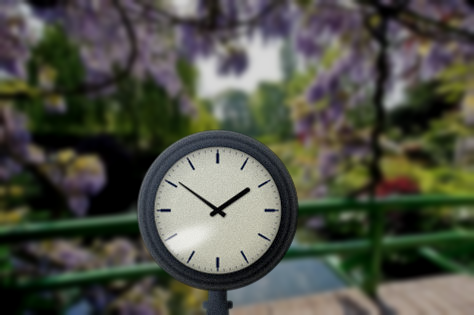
1h51
